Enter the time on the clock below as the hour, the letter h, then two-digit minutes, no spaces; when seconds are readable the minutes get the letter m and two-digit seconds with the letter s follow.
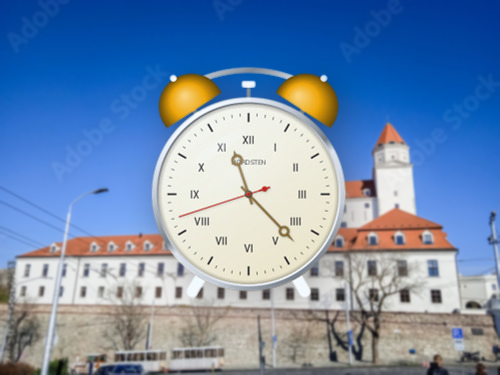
11h22m42s
